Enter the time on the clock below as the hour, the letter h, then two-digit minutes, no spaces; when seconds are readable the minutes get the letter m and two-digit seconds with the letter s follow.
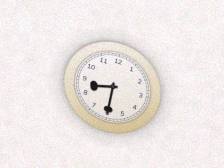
8h30
